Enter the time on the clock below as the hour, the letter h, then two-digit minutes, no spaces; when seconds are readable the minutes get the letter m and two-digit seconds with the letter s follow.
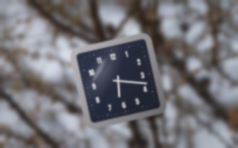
6h18
